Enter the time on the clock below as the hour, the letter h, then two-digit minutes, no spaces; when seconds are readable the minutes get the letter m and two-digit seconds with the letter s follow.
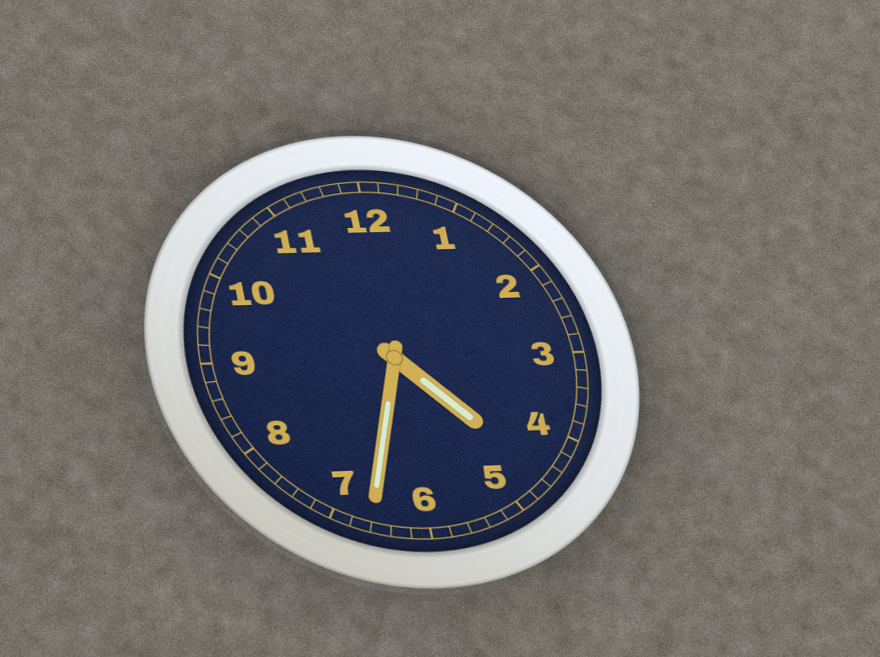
4h33
